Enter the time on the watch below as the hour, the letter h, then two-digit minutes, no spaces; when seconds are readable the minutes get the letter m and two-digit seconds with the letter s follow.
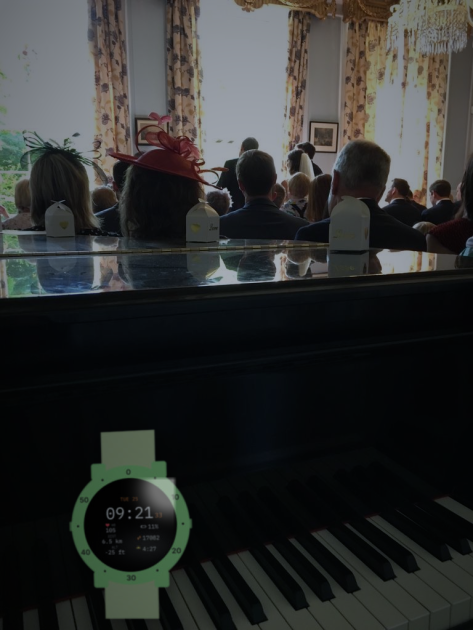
9h21
